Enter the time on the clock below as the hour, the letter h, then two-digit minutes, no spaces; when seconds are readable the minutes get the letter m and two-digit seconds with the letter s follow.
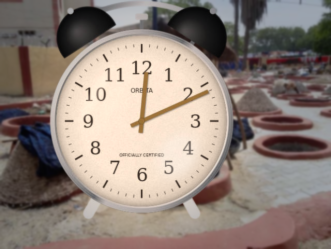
12h11
